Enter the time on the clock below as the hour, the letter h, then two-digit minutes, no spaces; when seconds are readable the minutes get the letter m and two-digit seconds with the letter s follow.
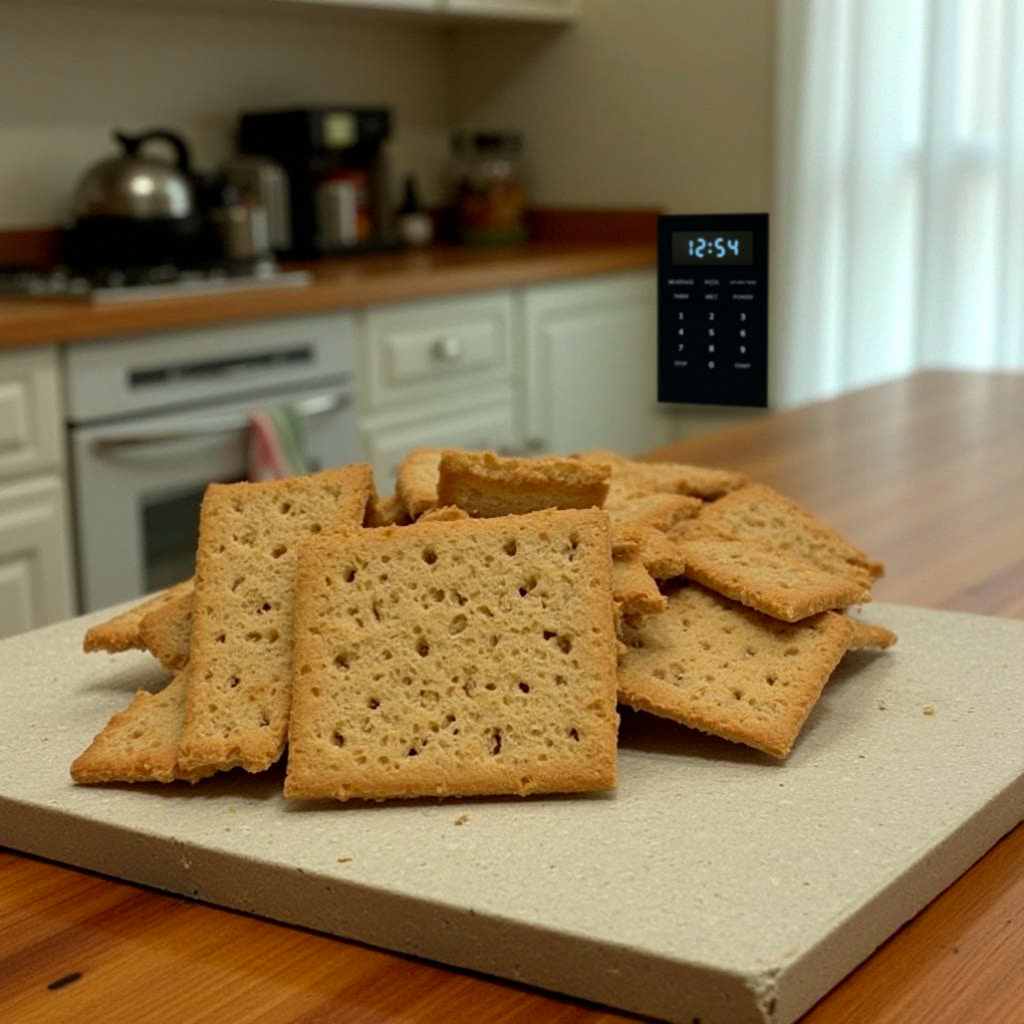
12h54
